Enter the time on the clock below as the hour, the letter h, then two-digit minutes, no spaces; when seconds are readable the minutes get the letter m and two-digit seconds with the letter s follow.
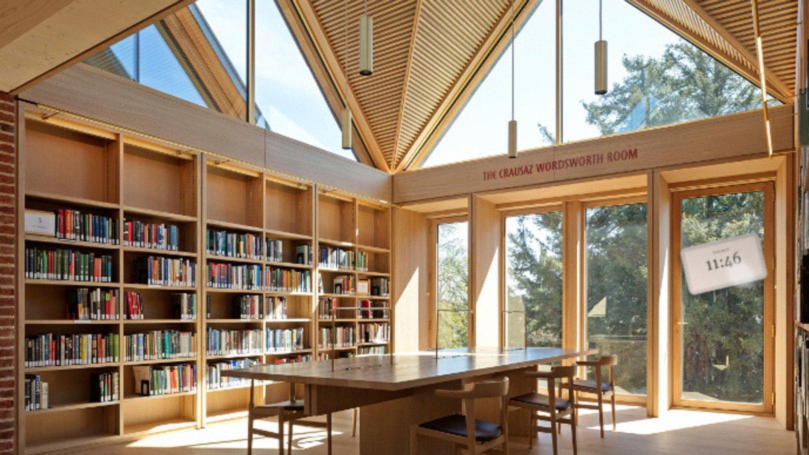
11h46
